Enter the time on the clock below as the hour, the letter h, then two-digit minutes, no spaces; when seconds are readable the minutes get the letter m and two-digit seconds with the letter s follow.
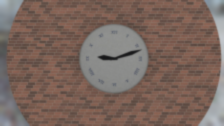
9h12
